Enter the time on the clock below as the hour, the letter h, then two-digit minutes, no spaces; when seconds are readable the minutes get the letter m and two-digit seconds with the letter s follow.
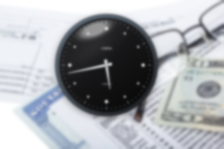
5h43
